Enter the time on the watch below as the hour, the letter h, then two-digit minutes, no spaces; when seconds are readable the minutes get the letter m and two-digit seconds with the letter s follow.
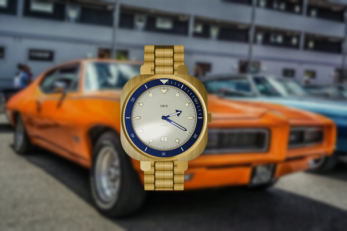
2h20
